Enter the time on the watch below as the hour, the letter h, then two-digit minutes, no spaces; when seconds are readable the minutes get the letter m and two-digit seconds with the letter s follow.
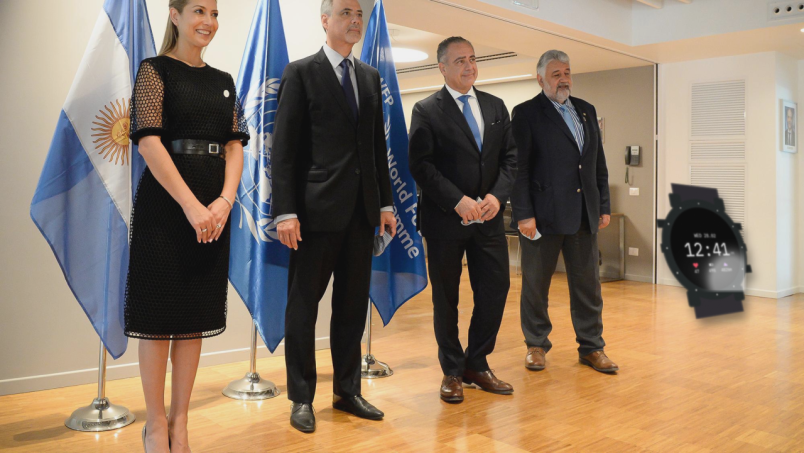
12h41
